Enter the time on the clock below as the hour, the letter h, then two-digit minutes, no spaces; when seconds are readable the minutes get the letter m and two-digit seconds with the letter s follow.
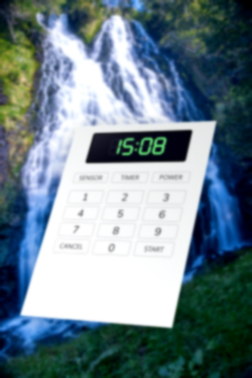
15h08
